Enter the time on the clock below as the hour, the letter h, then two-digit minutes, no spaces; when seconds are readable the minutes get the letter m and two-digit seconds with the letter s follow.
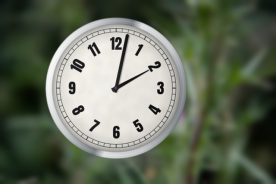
2h02
